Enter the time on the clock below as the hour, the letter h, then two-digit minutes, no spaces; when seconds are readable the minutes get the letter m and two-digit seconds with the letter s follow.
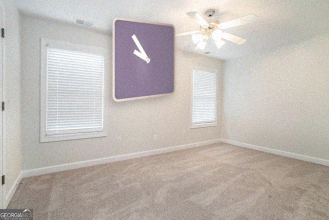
9h54
